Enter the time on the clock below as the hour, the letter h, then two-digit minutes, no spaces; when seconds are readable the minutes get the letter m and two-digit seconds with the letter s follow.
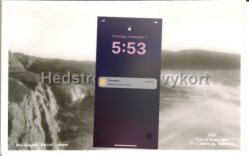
5h53
